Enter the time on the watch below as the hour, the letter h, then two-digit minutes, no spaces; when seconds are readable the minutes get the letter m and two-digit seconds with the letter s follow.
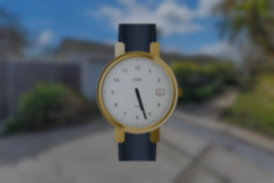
5h27
